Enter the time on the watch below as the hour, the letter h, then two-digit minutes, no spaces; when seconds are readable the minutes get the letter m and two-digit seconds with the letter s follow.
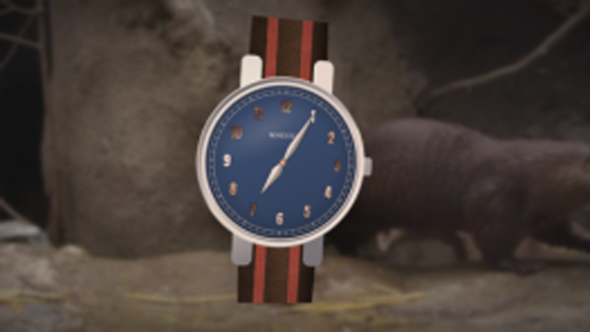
7h05
